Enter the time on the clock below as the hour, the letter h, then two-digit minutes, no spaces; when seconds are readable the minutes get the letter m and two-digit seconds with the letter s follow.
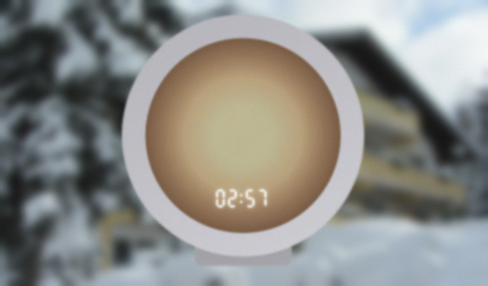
2h57
